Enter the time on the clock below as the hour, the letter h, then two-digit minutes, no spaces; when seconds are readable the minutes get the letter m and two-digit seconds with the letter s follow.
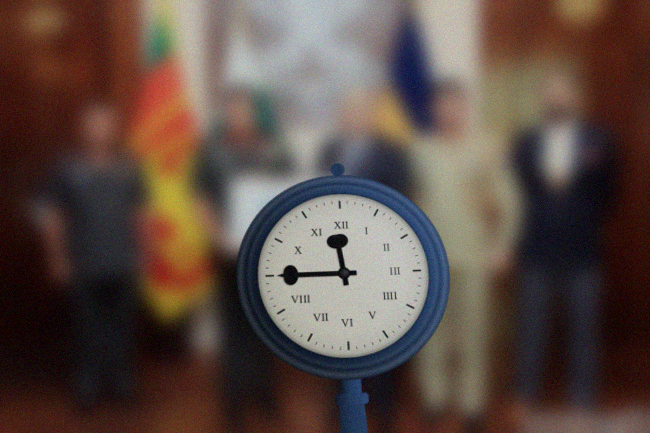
11h45
